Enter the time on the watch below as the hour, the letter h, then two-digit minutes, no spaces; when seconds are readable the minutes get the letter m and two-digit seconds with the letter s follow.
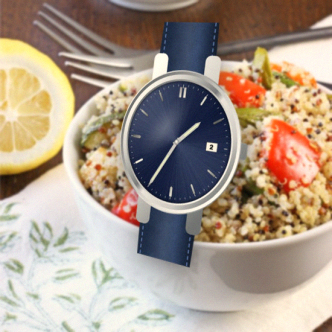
1h35
